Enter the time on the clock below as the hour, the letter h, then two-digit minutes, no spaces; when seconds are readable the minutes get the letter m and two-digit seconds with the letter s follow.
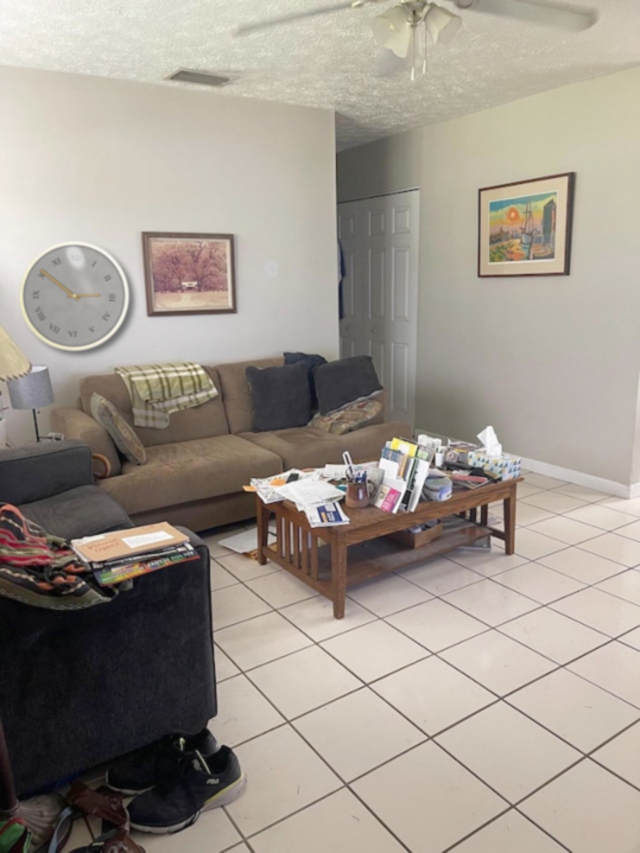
2h51
